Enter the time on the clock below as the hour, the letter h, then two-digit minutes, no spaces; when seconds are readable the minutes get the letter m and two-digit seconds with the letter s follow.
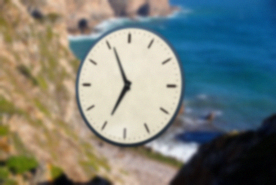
6h56
